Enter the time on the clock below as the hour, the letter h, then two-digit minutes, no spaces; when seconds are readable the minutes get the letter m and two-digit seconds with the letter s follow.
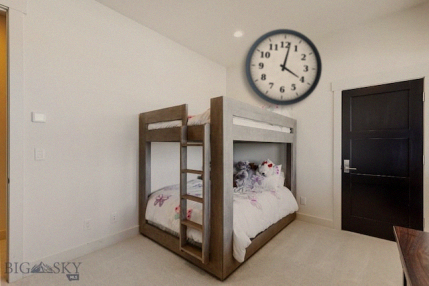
4h02
